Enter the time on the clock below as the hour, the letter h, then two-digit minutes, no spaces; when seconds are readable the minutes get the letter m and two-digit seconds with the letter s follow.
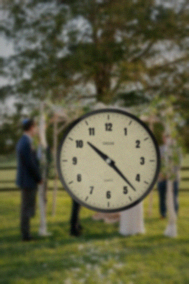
10h23
